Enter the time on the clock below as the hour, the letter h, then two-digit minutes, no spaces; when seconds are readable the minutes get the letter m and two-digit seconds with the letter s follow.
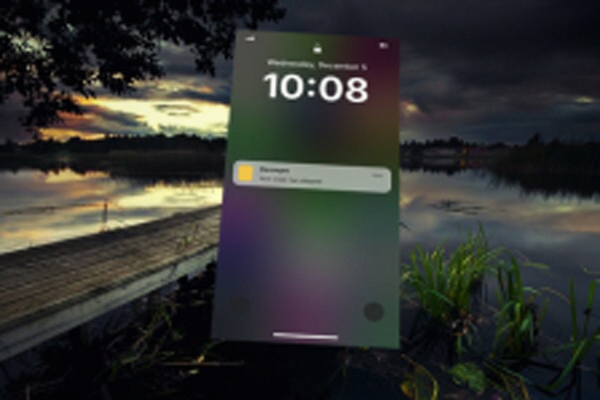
10h08
